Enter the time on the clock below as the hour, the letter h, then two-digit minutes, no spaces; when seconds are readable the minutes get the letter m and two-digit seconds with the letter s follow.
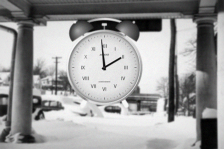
1h59
